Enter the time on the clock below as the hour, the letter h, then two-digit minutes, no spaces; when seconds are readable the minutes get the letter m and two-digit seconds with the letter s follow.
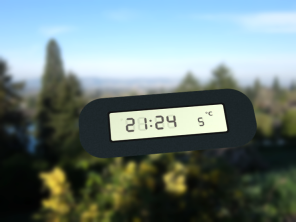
21h24
